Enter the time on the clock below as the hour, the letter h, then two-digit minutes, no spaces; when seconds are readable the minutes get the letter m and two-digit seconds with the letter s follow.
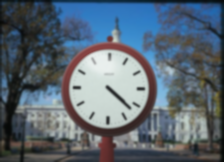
4h22
